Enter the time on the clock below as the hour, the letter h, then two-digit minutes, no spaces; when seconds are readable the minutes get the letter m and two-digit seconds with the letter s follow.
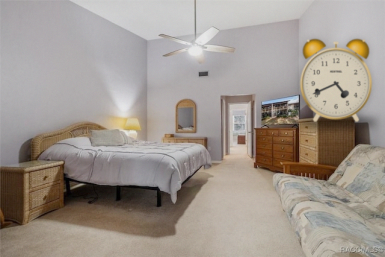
4h41
